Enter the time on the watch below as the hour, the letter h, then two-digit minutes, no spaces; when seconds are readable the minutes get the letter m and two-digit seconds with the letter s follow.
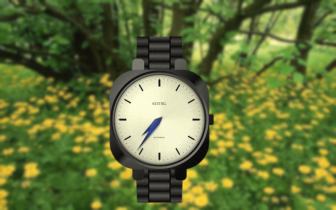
7h36
